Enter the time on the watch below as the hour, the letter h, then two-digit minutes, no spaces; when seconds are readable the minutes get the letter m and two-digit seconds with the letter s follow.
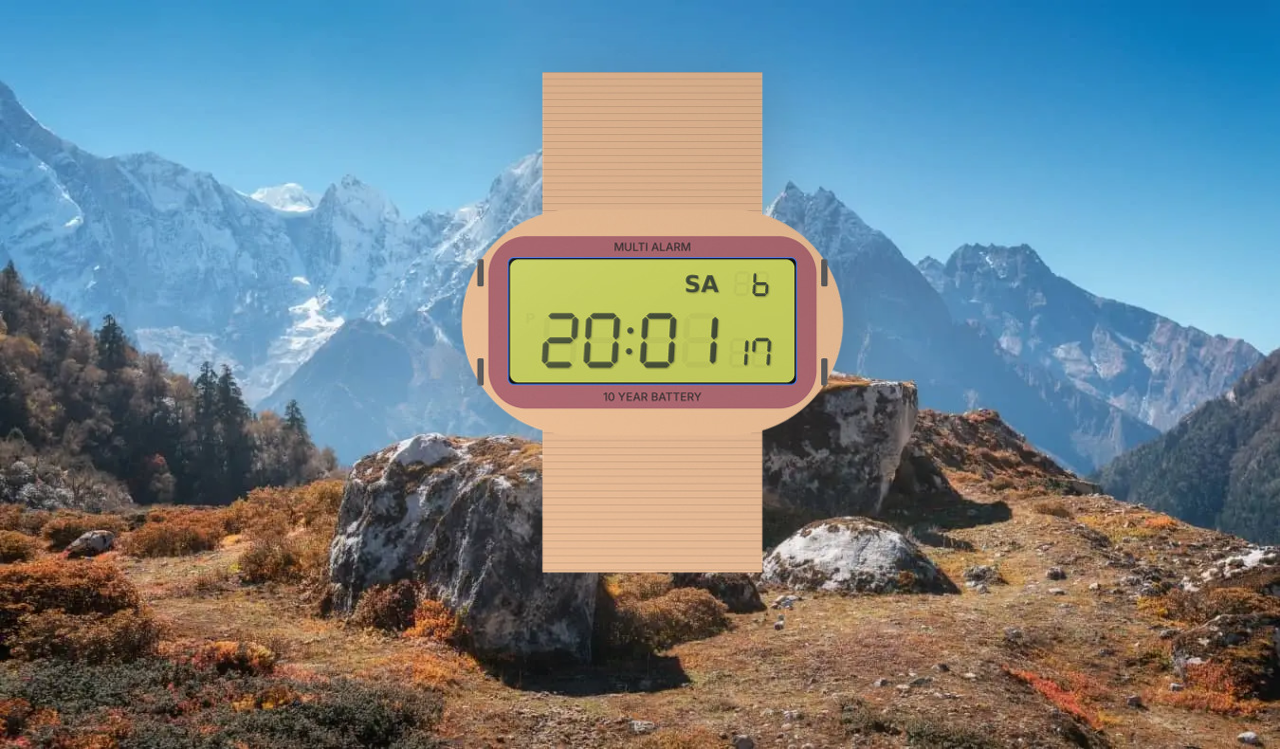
20h01m17s
